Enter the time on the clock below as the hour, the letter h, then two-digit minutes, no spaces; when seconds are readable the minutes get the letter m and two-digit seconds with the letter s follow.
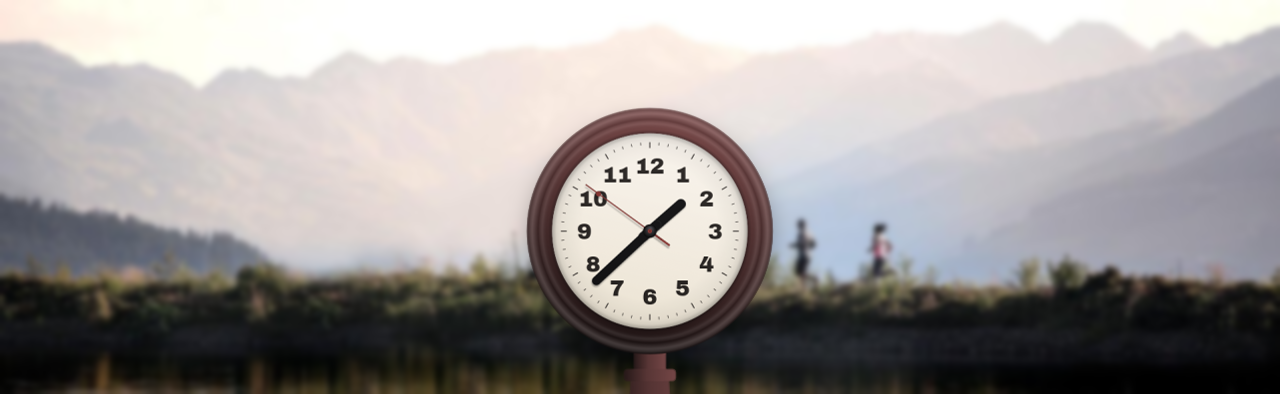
1h37m51s
